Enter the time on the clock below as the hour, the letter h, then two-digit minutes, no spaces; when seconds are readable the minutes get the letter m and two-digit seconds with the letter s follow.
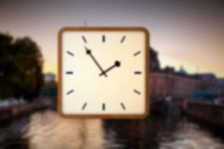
1h54
